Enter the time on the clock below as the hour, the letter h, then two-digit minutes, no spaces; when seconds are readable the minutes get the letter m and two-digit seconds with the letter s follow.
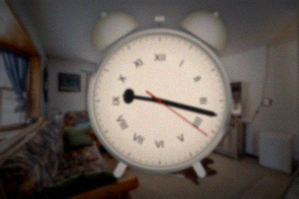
9h17m21s
